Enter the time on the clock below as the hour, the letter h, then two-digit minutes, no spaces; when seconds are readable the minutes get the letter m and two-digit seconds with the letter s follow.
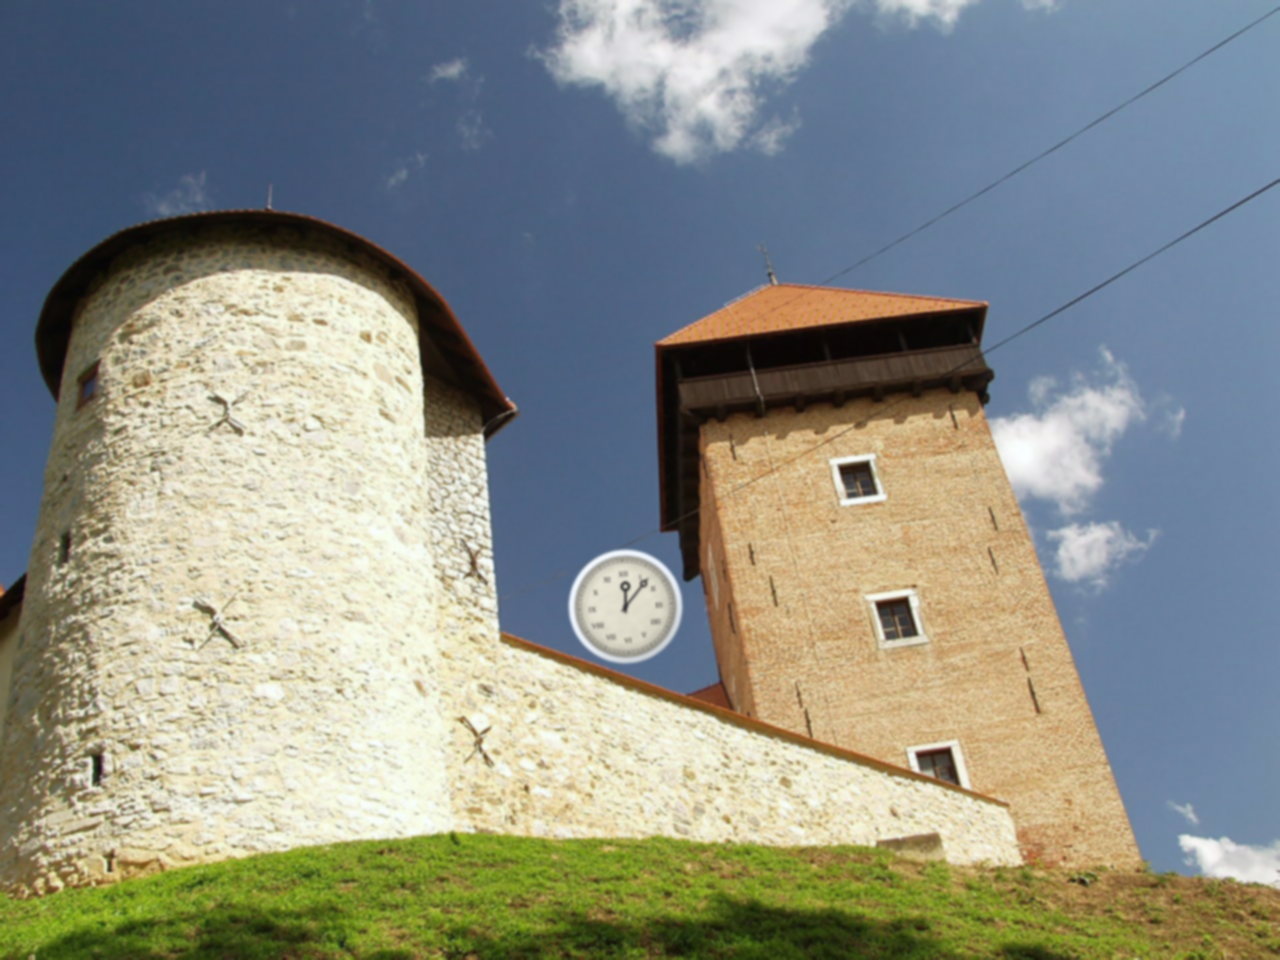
12h07
